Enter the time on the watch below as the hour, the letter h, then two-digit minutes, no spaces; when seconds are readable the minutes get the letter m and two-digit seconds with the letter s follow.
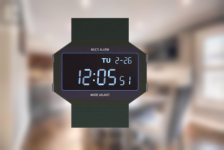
12h05m51s
